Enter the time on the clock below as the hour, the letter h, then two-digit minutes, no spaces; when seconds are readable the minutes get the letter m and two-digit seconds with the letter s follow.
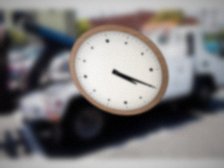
4h20
